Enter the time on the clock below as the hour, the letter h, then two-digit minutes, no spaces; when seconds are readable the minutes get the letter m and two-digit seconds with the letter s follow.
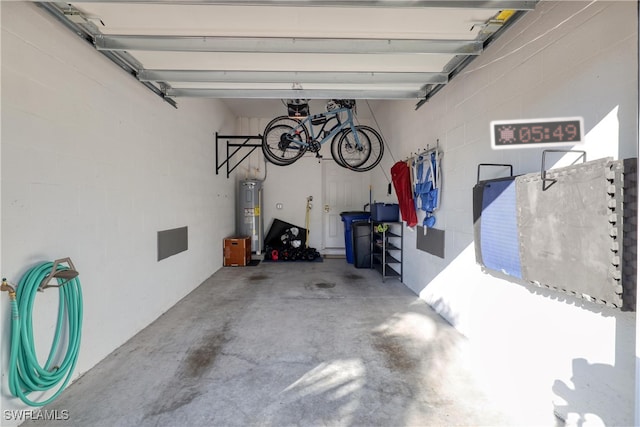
5h49
